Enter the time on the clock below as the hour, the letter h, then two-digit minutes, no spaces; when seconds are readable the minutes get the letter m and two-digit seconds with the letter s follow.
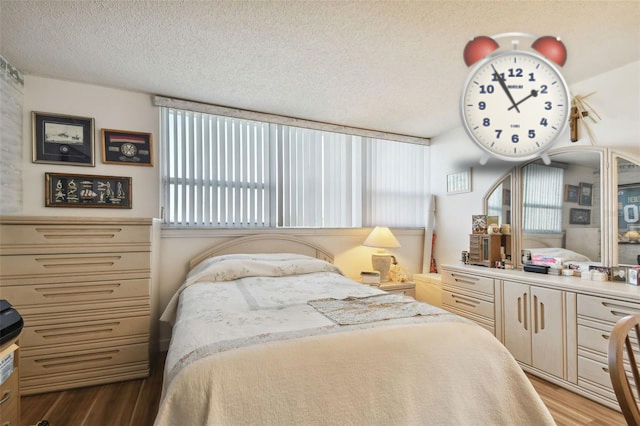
1h55
